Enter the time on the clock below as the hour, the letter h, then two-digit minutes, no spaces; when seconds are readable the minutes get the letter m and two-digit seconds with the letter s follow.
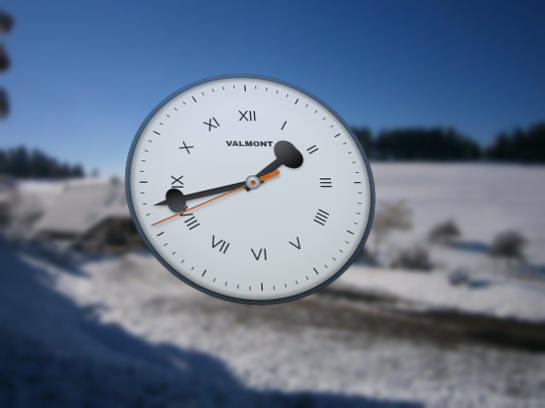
1h42m41s
